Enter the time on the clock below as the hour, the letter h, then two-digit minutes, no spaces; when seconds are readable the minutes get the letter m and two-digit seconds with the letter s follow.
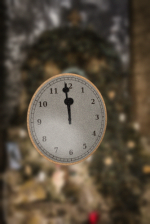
11h59
